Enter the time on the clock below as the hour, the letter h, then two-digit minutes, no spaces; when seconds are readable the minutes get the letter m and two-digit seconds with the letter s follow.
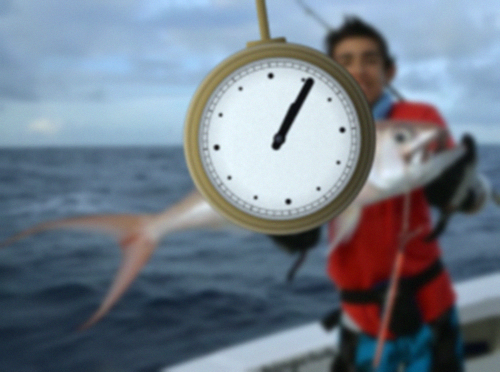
1h06
